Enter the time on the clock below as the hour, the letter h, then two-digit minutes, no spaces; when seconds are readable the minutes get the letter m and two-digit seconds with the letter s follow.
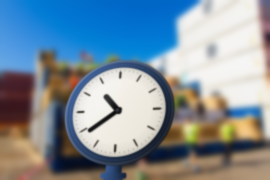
10h39
